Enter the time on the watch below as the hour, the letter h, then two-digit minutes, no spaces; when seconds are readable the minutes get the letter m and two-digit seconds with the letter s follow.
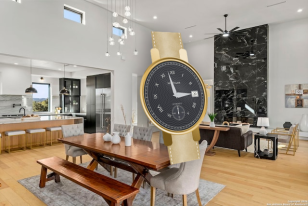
2h58
